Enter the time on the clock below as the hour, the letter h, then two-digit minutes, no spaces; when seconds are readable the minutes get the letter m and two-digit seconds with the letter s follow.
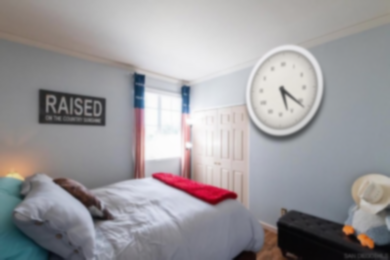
5h21
